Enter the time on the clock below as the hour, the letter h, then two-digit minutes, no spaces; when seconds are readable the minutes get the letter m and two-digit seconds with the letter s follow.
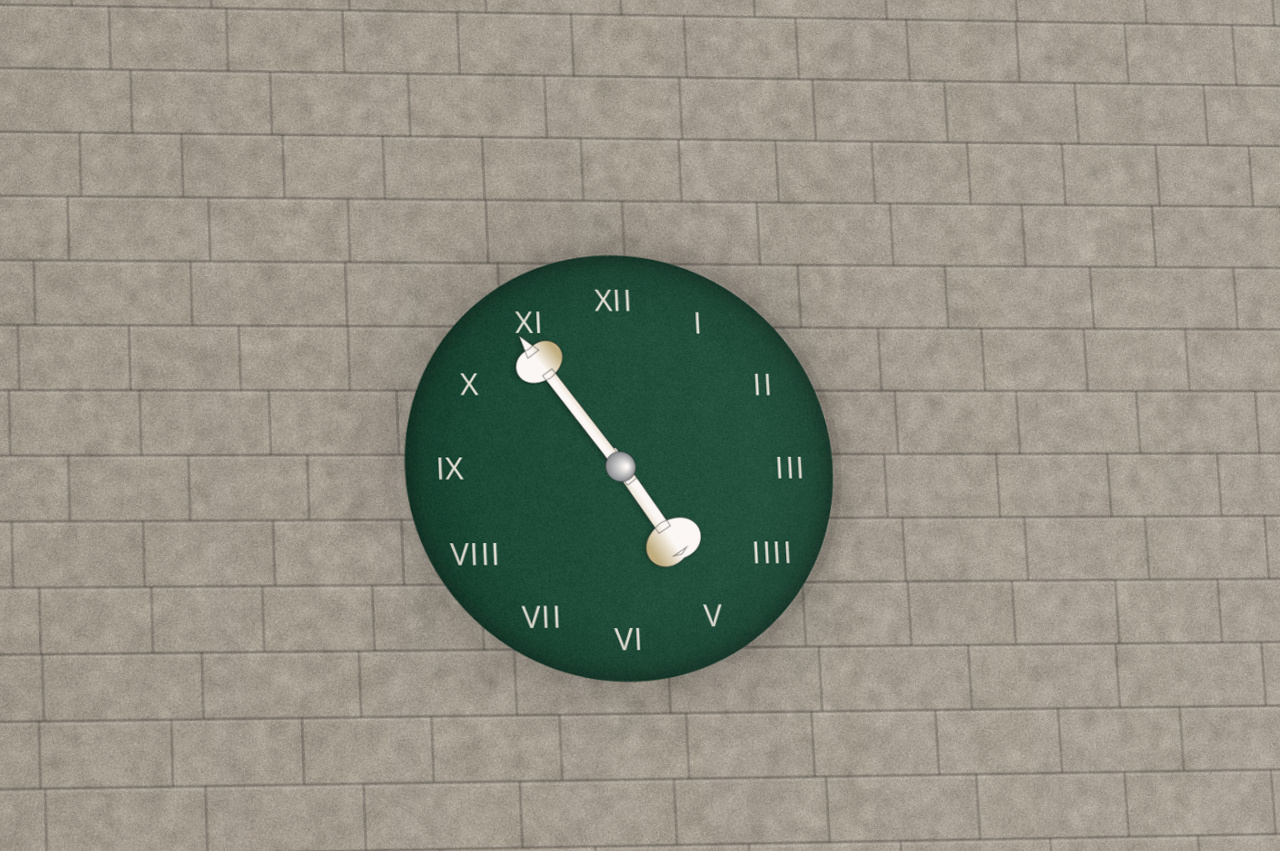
4h54
